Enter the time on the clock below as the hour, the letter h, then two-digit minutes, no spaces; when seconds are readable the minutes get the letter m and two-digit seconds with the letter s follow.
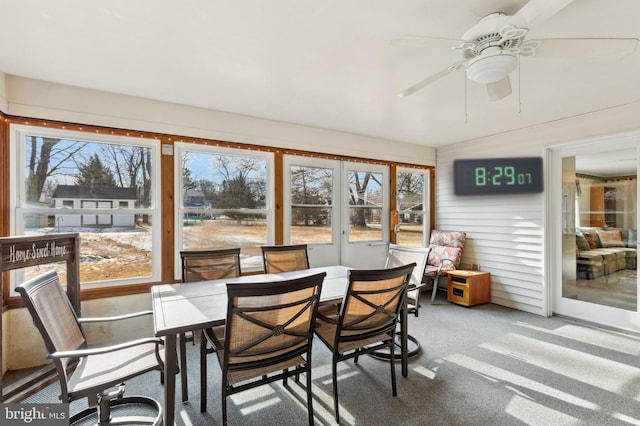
8h29
